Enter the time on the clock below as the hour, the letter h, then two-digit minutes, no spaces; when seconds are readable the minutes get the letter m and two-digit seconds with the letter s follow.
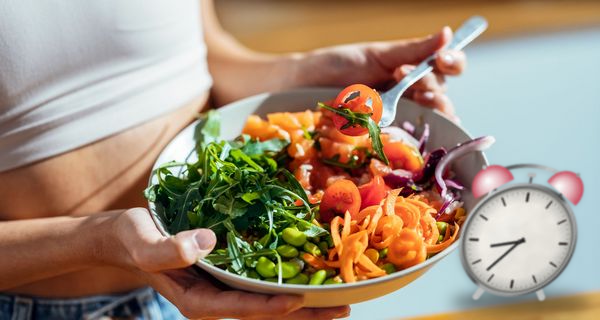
8h37
